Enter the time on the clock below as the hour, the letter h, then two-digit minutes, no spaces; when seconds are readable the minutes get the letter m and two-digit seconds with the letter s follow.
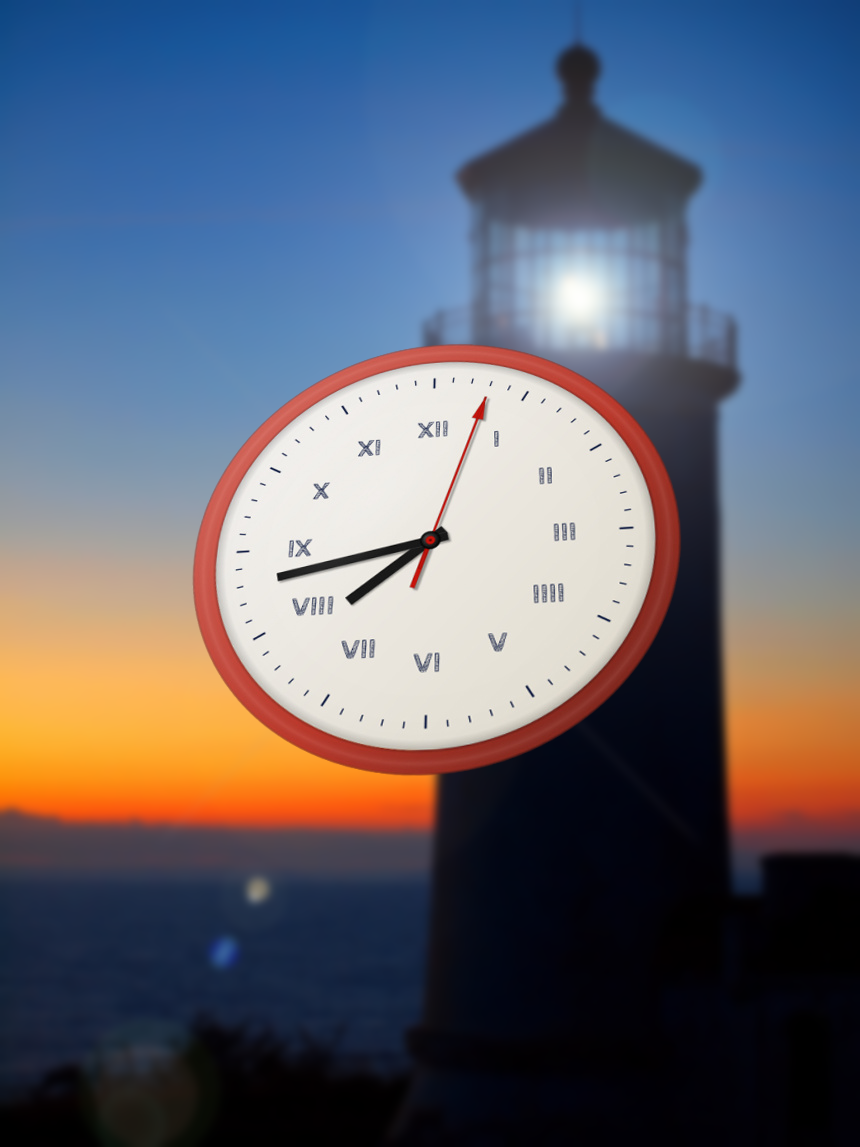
7h43m03s
